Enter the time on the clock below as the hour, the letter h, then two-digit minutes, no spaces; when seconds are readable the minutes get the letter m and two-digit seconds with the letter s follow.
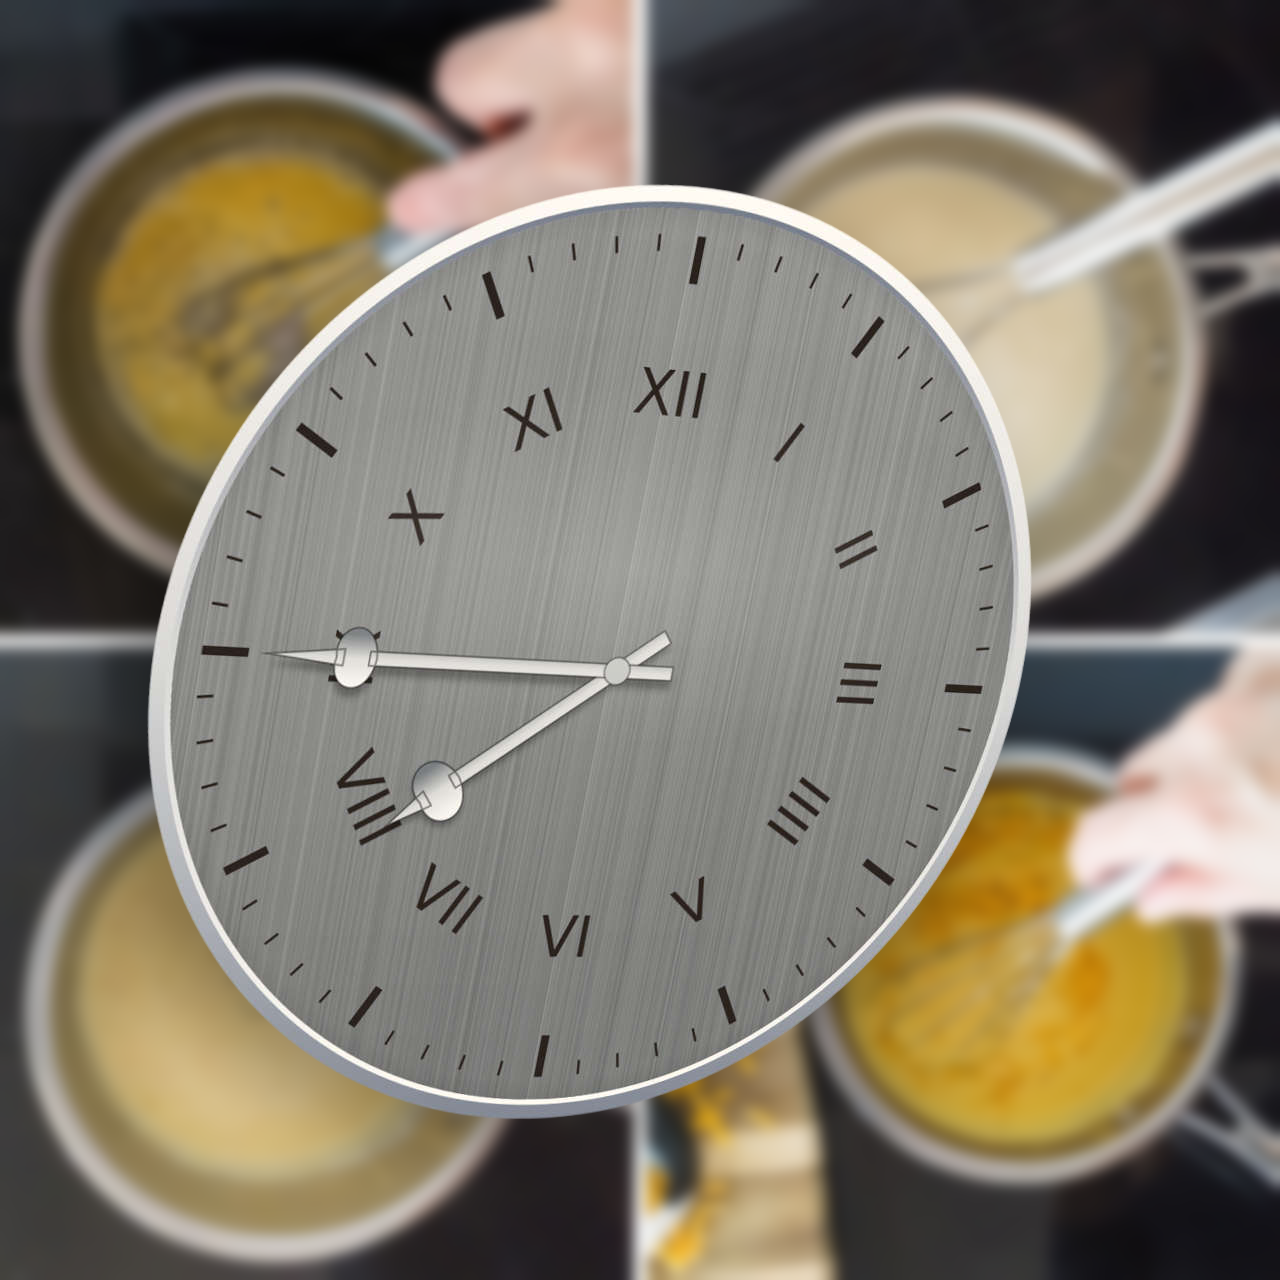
7h45
